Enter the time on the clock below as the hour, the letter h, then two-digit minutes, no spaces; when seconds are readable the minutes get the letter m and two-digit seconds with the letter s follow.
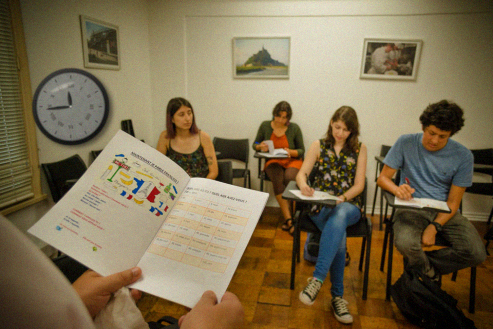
11h44
